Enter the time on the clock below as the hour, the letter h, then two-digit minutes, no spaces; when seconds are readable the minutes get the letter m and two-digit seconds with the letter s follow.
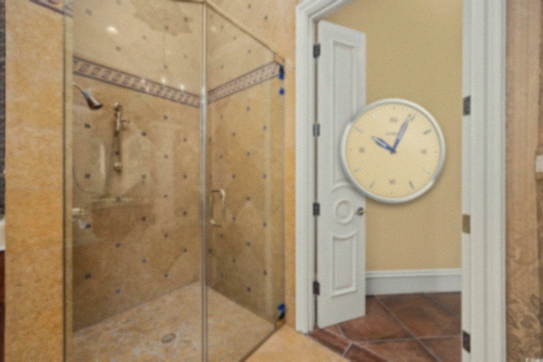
10h04
